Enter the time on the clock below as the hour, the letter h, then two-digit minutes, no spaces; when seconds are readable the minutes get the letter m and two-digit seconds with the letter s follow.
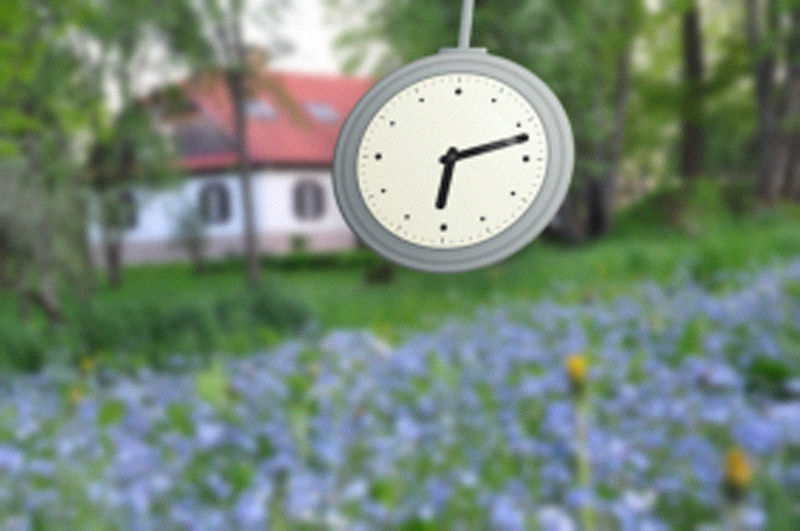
6h12
